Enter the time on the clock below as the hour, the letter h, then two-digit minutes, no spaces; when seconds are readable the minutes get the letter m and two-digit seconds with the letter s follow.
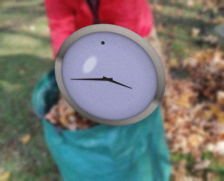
3h45
